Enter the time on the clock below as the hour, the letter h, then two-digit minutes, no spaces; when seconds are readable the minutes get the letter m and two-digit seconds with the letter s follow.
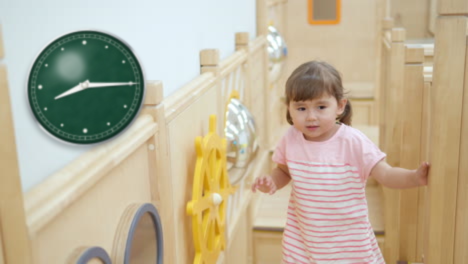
8h15
